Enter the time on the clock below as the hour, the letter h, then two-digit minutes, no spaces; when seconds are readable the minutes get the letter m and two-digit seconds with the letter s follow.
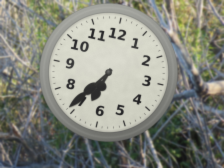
6h36
